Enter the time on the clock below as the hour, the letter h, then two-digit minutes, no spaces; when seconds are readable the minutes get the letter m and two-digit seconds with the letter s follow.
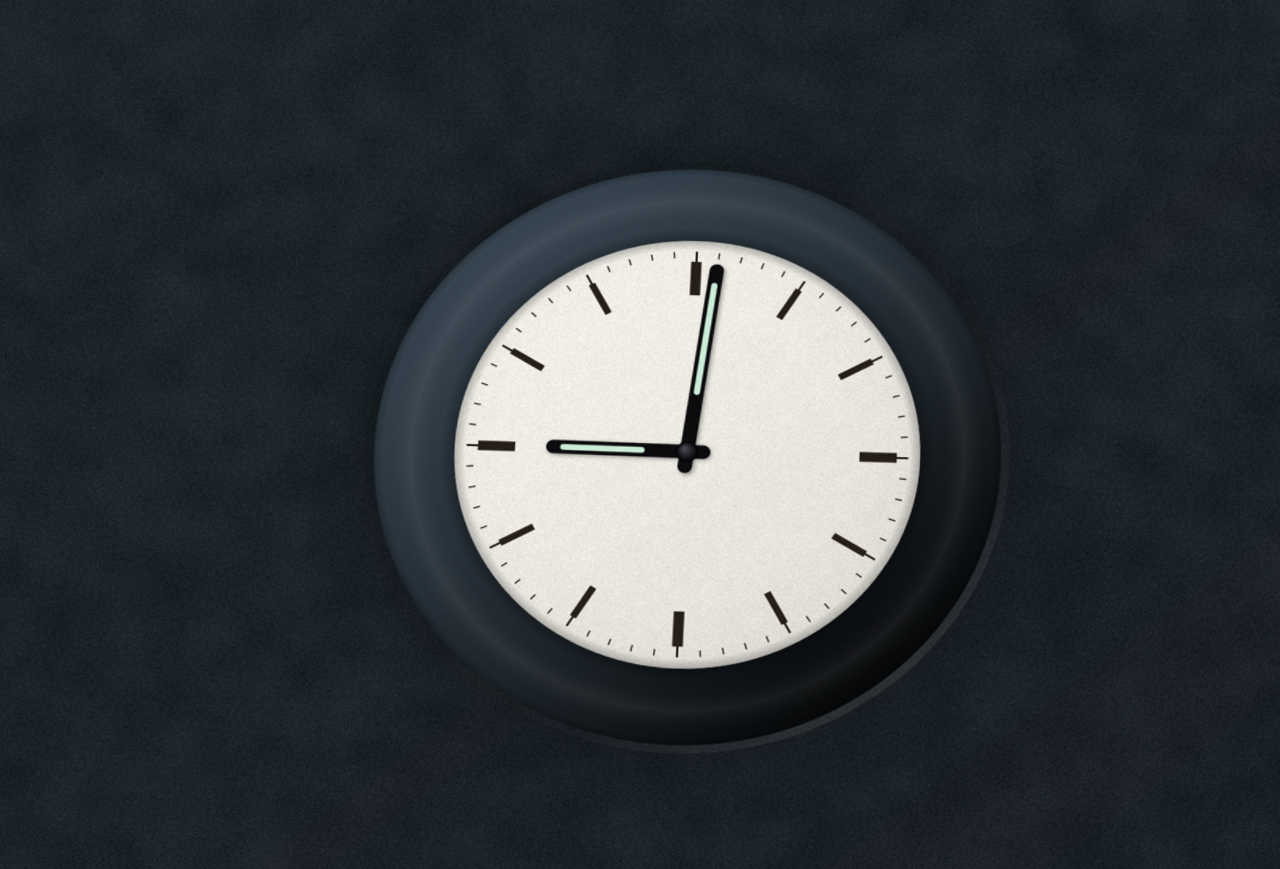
9h01
